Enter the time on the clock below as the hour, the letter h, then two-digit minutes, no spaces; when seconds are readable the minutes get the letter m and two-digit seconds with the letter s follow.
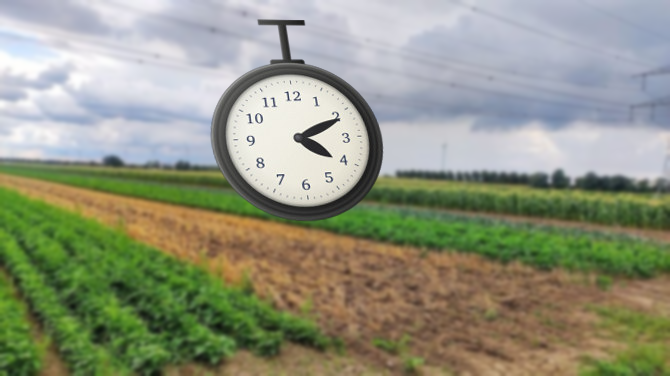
4h11
